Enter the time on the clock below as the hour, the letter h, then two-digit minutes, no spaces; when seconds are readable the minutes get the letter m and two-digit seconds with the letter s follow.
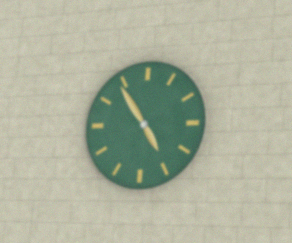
4h54
